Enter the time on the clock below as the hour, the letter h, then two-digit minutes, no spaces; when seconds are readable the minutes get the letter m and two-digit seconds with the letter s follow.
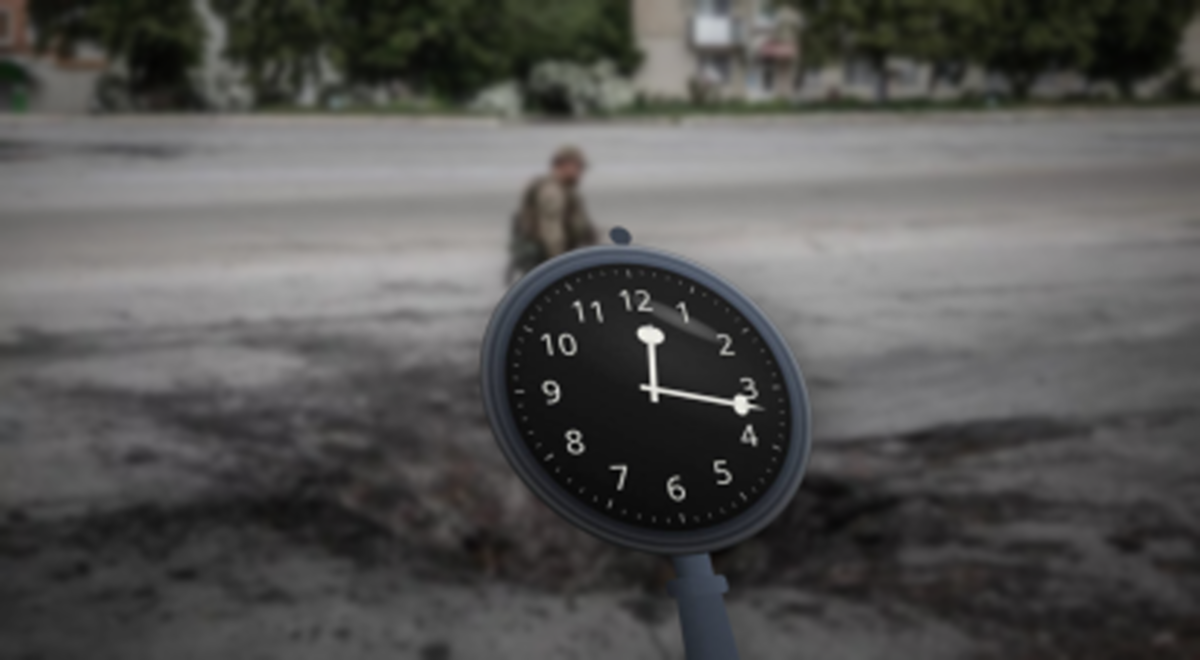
12h17
